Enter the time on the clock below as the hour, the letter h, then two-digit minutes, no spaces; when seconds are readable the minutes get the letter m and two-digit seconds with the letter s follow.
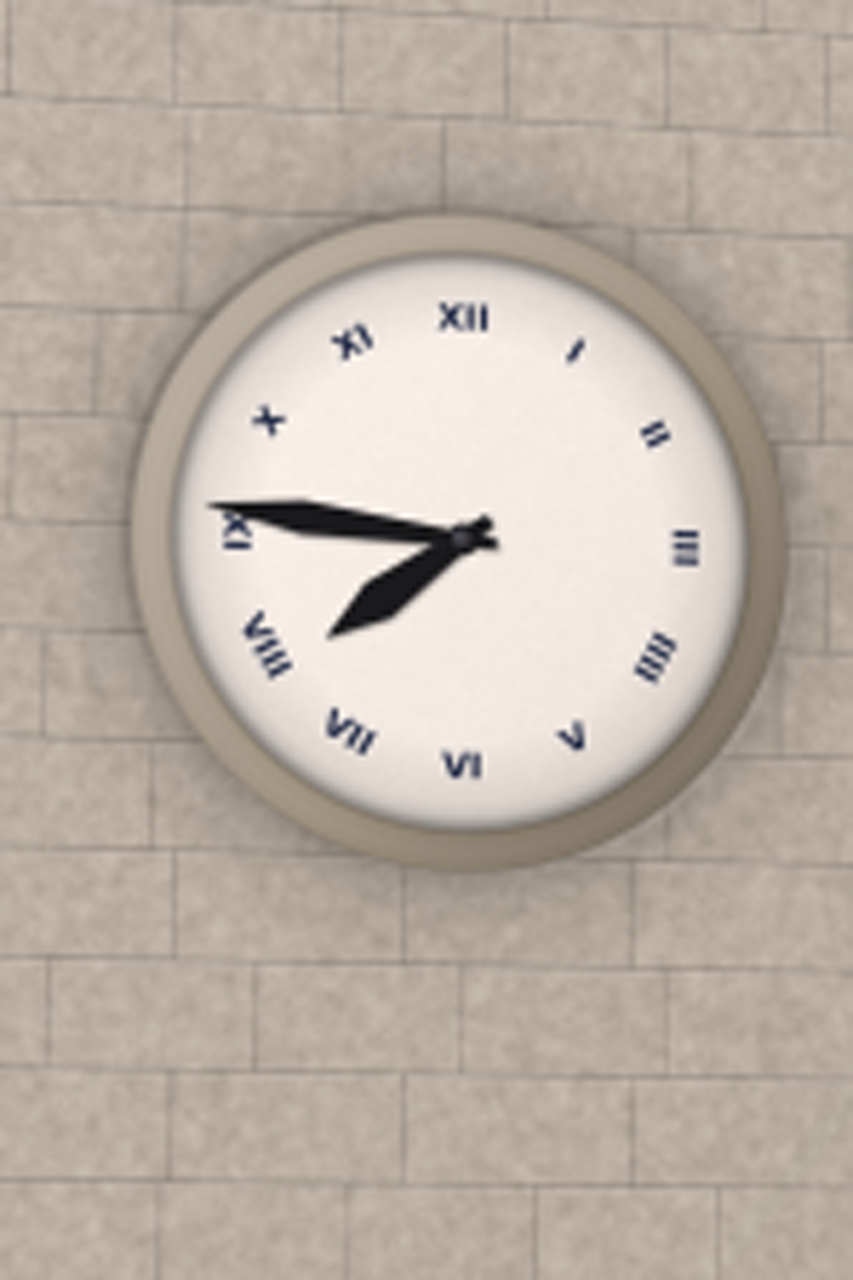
7h46
